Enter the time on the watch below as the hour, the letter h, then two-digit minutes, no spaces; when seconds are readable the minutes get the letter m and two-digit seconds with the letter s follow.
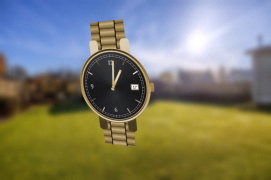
1h01
